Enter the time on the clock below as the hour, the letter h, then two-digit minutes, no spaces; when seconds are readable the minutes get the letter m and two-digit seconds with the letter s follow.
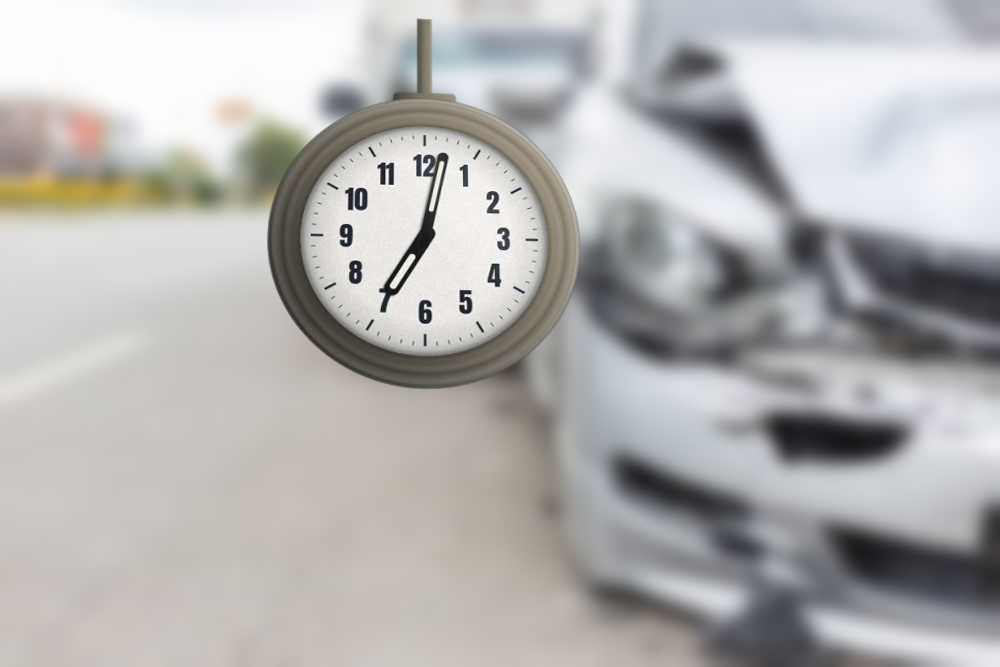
7h02
